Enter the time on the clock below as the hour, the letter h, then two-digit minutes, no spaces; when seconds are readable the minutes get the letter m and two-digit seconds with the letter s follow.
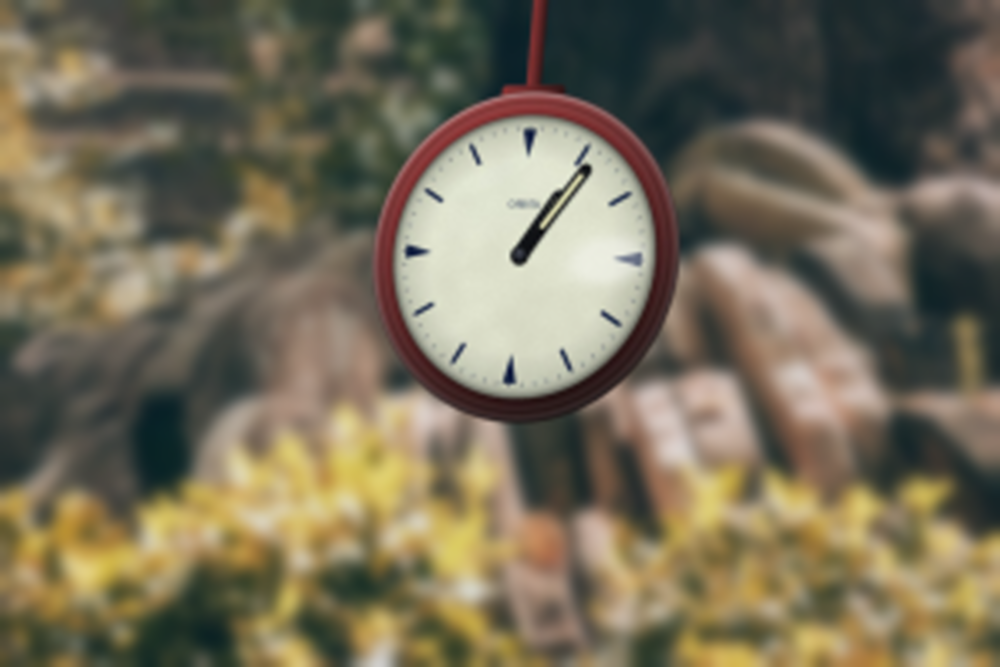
1h06
